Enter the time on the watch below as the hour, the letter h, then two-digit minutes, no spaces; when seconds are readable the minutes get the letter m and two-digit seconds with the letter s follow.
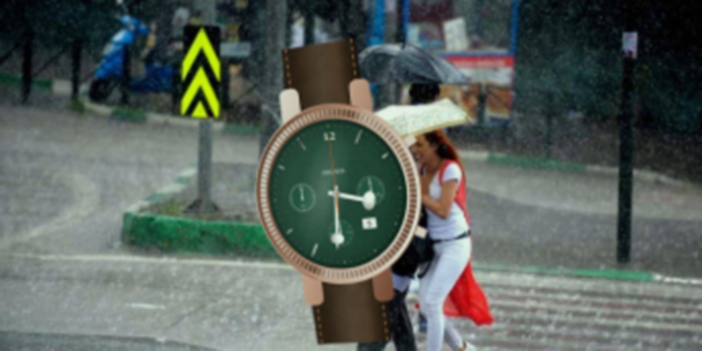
3h31
